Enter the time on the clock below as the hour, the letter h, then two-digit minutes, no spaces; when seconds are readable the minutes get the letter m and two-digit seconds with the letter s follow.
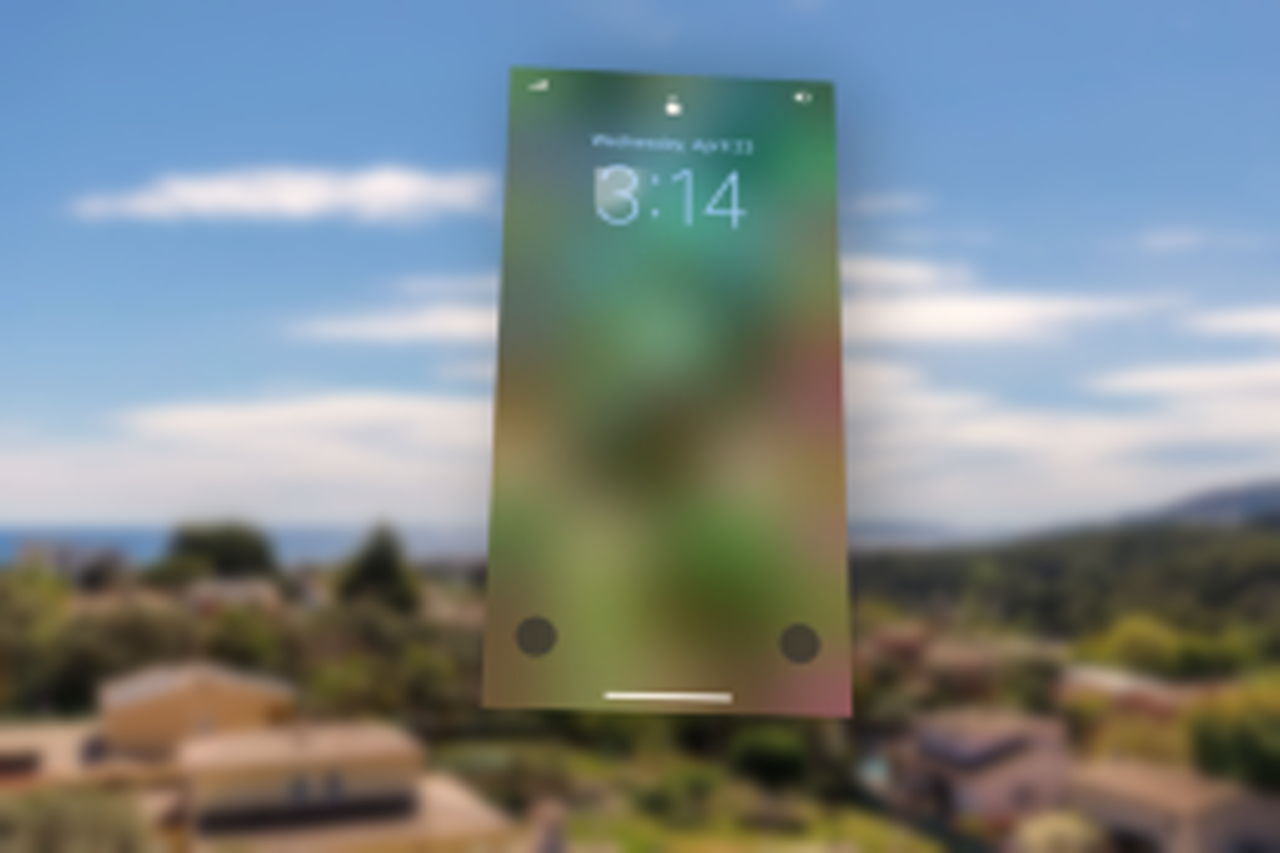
3h14
